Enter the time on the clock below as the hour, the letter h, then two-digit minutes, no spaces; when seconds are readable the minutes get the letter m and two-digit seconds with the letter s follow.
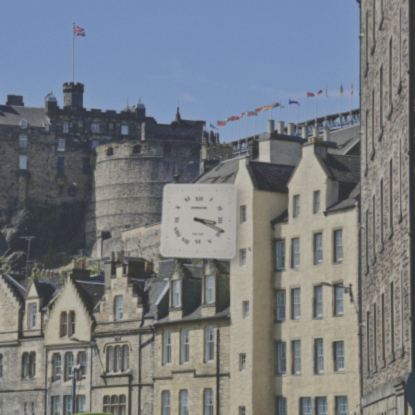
3h19
